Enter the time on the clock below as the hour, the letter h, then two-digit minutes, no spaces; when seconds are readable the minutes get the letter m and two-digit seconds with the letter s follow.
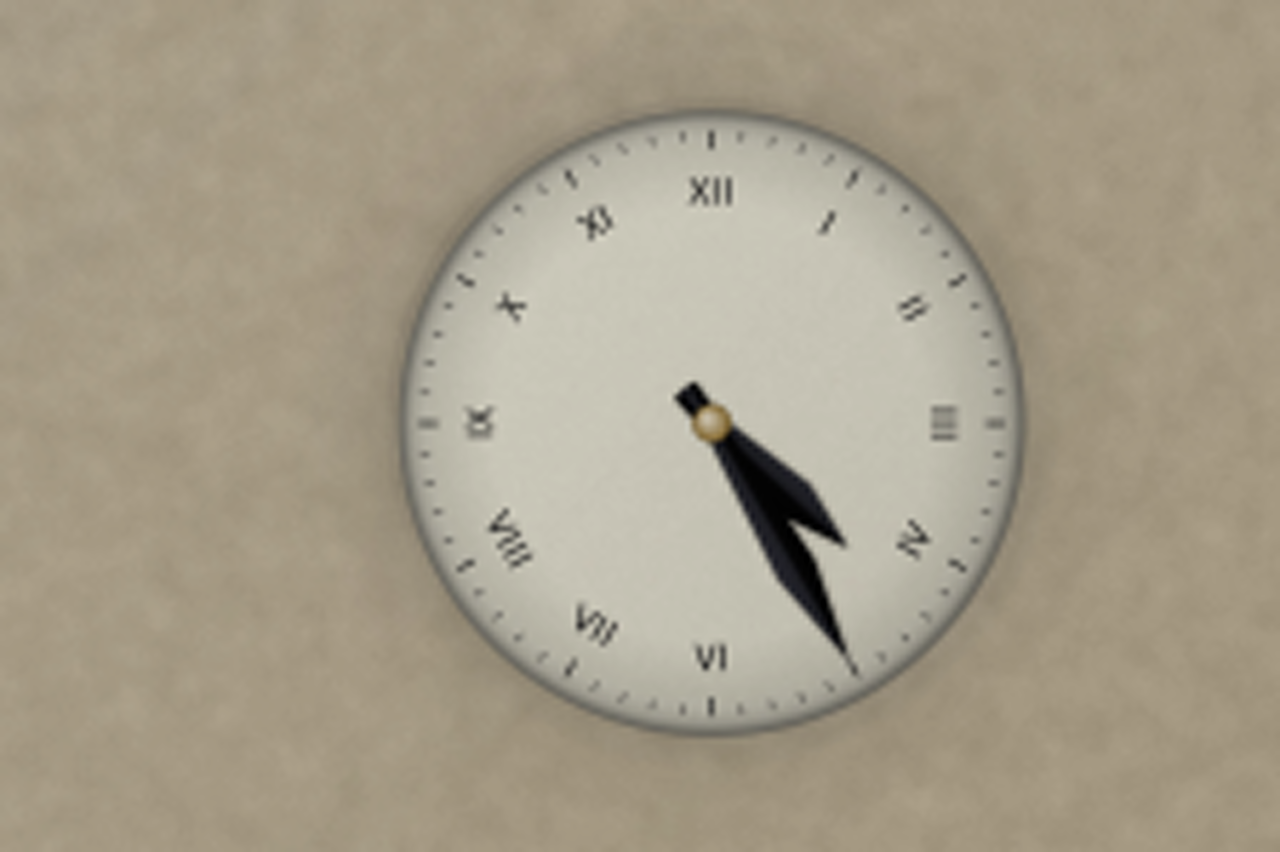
4h25
